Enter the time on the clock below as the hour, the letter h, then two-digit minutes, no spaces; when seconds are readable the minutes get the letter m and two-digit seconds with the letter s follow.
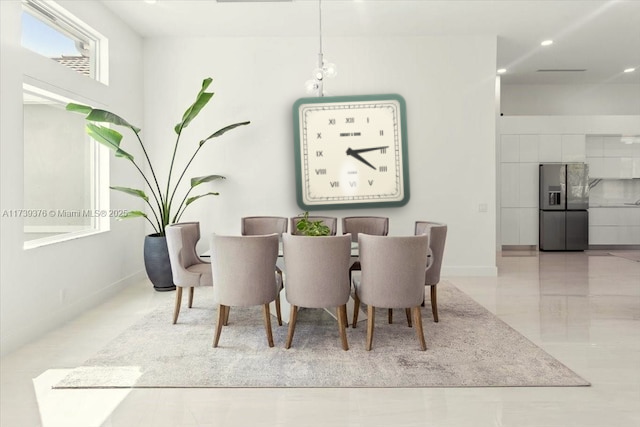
4h14
